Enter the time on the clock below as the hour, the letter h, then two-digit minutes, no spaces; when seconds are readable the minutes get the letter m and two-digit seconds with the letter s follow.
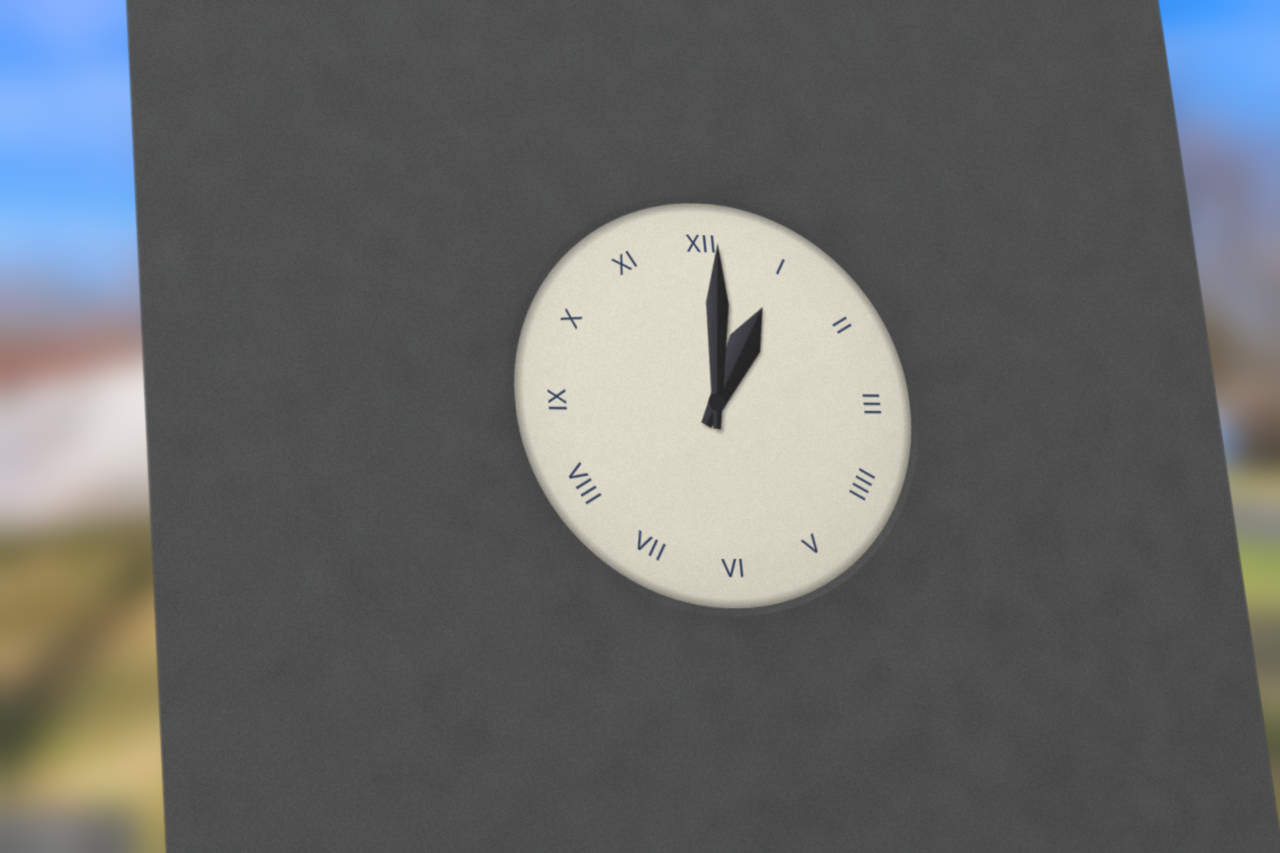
1h01
